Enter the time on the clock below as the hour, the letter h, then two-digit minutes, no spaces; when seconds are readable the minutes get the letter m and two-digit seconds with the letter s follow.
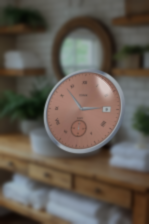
2h53
